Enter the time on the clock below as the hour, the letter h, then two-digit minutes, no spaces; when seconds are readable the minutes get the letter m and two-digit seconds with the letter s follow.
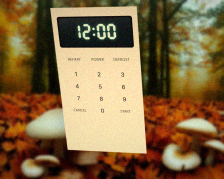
12h00
